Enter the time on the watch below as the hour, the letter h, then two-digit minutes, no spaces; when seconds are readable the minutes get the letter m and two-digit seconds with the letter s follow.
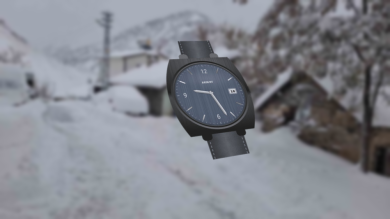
9h27
